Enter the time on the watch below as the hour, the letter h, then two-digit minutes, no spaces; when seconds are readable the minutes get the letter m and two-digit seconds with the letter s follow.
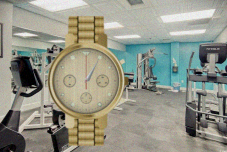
1h05
